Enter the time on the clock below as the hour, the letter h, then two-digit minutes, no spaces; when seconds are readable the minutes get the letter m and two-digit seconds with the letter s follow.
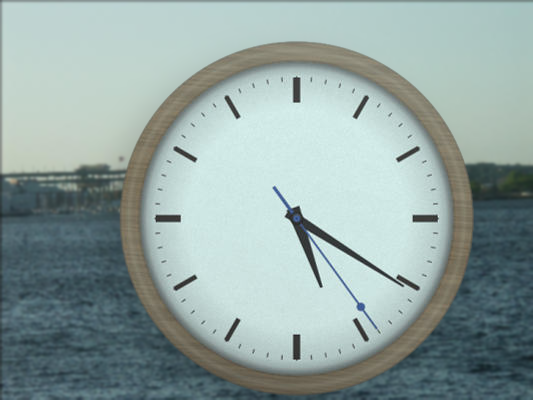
5h20m24s
